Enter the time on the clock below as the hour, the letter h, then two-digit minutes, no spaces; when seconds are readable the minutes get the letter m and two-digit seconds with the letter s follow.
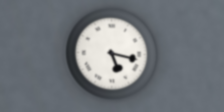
5h17
